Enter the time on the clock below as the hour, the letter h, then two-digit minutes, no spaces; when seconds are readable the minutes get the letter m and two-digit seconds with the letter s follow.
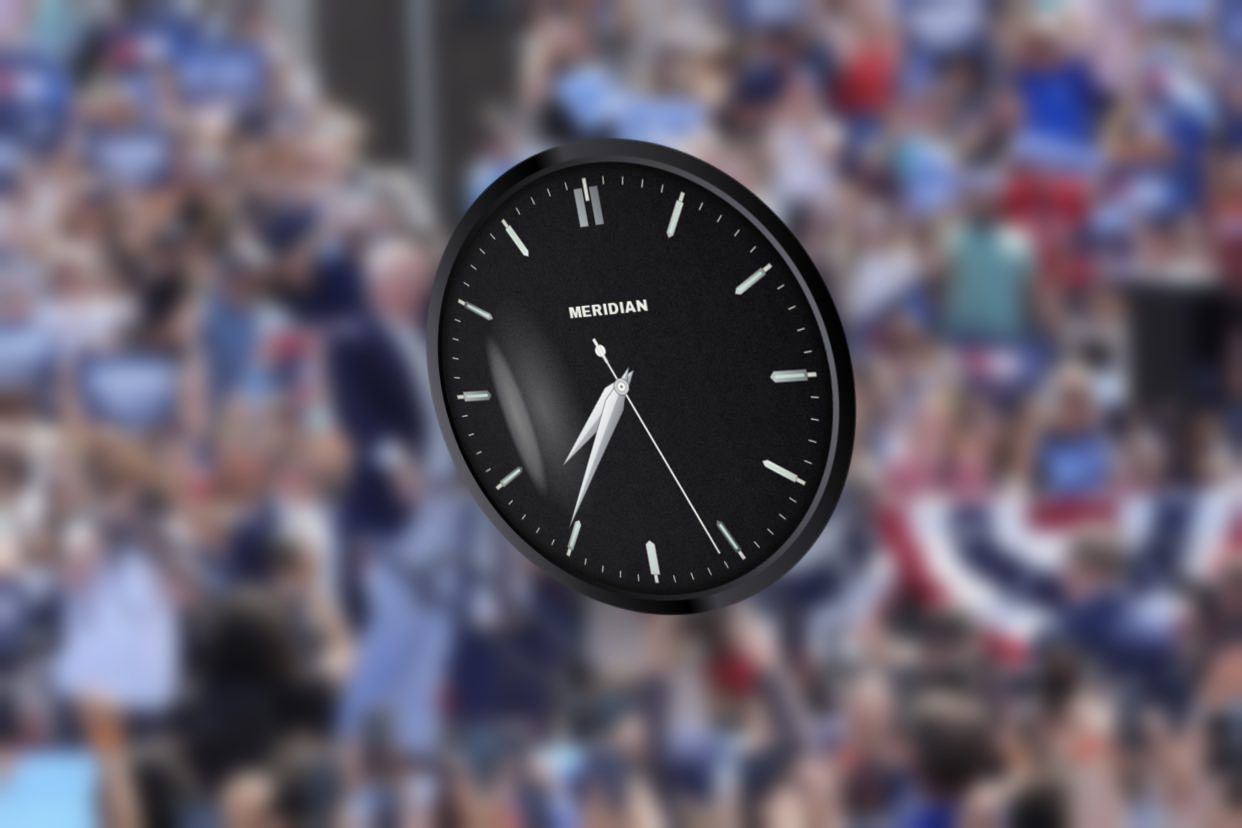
7h35m26s
